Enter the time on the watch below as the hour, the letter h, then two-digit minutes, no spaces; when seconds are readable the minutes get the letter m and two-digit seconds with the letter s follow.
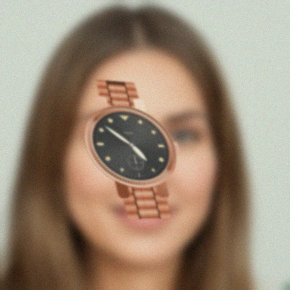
4h52
